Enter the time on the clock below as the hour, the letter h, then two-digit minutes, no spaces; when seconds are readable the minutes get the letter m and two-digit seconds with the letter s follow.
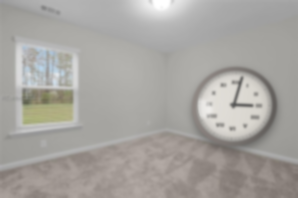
3h02
